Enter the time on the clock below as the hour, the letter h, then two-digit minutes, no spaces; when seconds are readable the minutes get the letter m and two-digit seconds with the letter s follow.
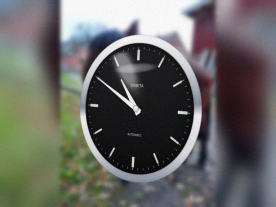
10h50
